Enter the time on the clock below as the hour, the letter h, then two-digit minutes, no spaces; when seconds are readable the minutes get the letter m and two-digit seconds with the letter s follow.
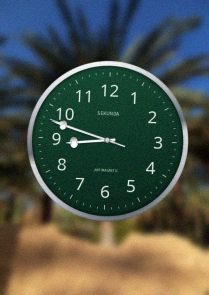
8h47m48s
